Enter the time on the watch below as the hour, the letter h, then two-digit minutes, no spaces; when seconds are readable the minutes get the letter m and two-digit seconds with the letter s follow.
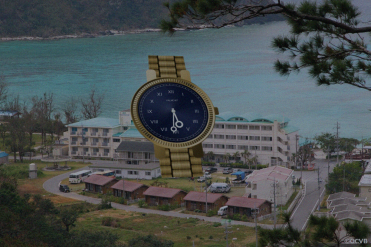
5h31
